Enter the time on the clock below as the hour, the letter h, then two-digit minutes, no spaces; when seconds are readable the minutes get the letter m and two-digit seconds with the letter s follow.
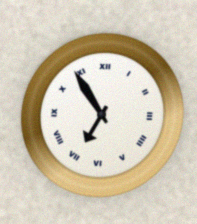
6h54
